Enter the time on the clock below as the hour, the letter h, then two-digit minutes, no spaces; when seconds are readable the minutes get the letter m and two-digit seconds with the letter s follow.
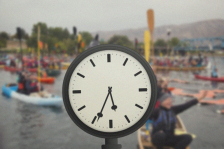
5h34
